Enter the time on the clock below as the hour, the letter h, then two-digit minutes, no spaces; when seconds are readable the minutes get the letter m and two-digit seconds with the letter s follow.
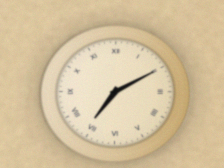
7h10
